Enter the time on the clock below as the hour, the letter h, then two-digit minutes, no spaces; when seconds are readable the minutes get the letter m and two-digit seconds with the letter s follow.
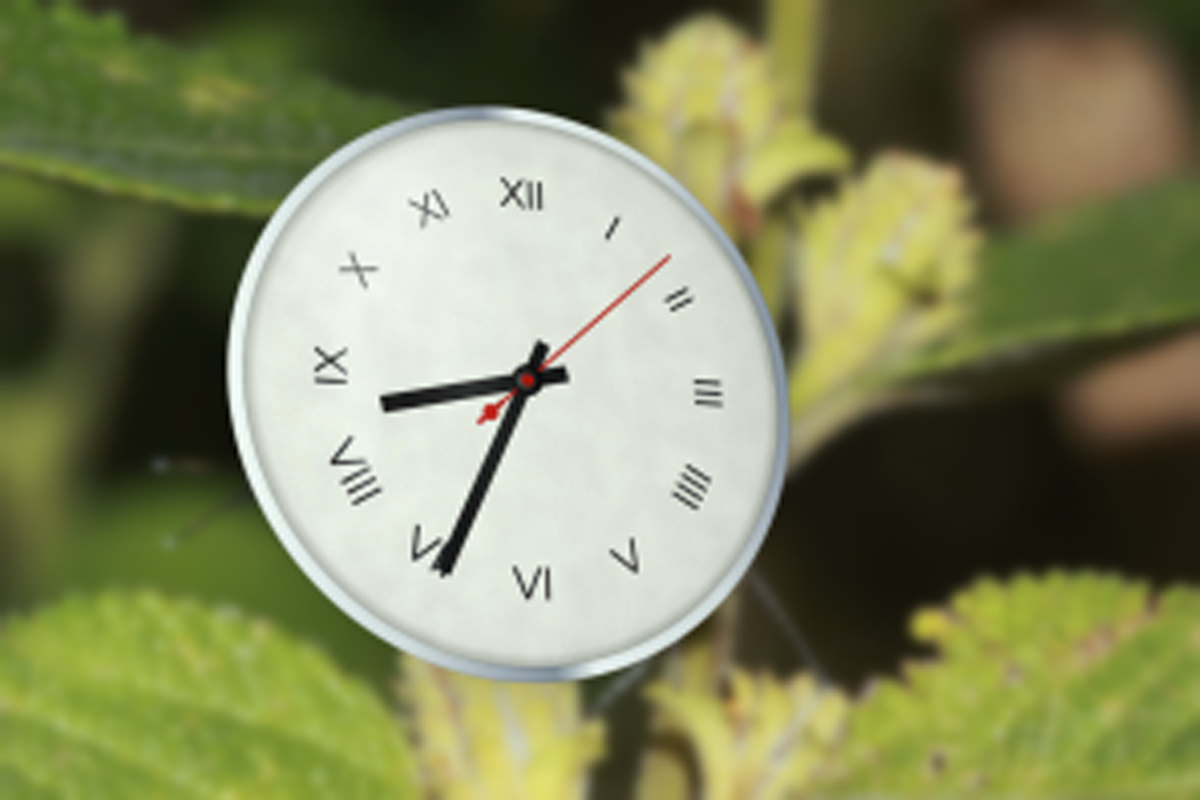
8h34m08s
